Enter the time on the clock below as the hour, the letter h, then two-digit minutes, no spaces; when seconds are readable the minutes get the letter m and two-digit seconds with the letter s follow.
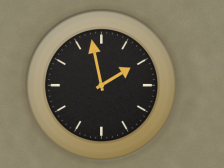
1h58
